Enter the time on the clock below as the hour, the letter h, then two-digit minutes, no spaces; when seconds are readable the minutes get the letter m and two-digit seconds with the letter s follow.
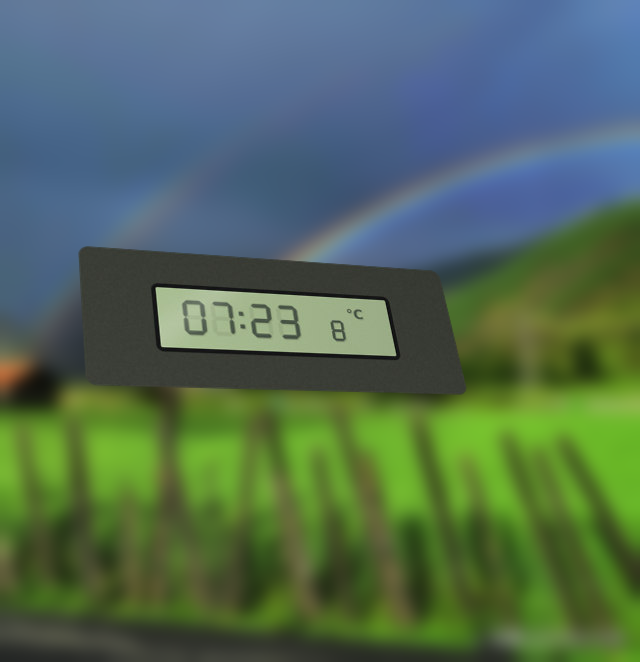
7h23
